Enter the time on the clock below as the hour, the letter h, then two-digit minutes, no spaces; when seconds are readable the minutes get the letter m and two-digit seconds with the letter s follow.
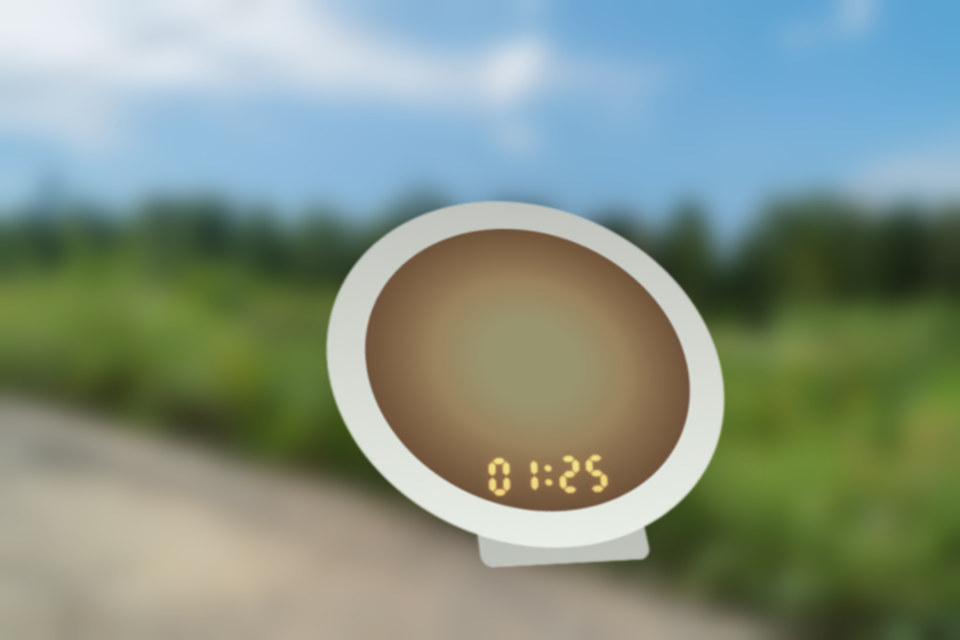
1h25
